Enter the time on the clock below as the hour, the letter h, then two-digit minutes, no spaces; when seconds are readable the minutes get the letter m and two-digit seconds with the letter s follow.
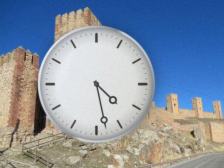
4h28
